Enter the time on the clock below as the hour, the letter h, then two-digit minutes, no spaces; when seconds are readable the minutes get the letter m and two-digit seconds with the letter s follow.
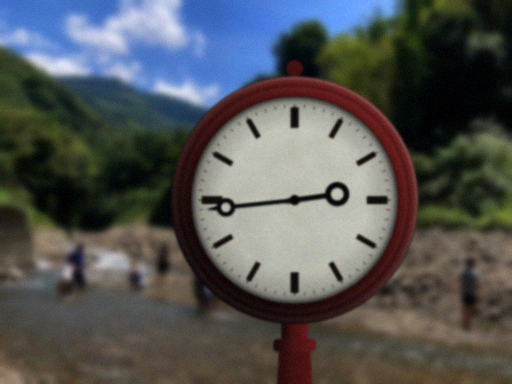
2h44
